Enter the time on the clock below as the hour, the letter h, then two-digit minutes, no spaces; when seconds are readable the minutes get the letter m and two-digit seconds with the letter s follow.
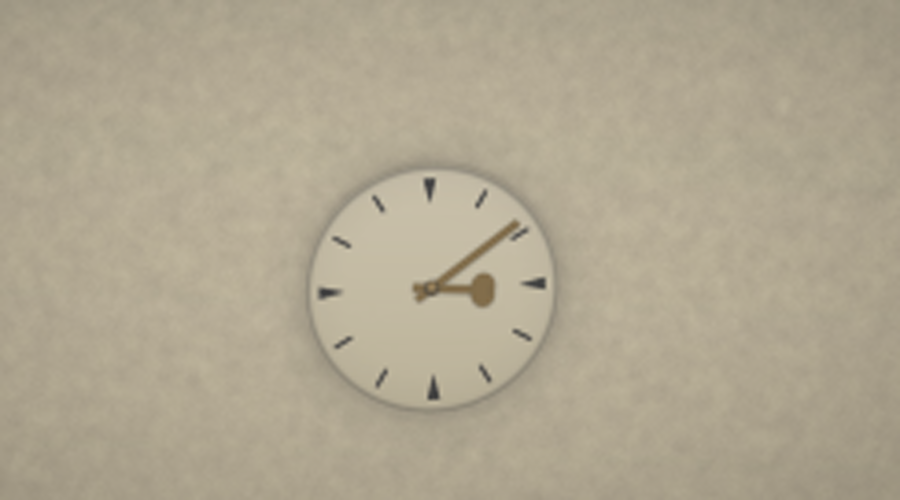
3h09
